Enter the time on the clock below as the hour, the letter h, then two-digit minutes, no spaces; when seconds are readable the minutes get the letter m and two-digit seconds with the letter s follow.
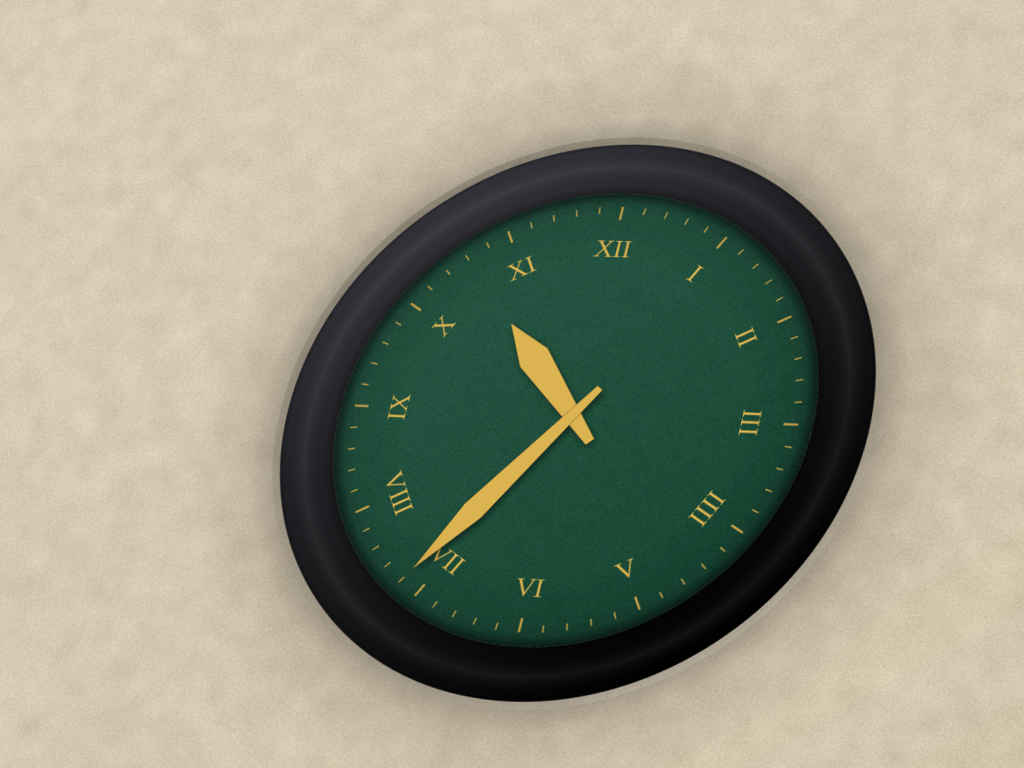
10h36
